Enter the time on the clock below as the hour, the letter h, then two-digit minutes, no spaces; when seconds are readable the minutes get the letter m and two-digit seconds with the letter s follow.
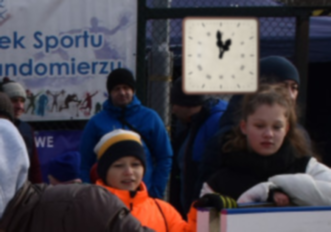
12h59
